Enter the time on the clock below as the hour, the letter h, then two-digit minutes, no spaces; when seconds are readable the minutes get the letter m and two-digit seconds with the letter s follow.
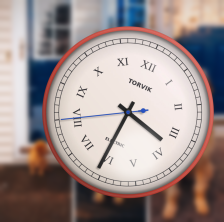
3h30m40s
